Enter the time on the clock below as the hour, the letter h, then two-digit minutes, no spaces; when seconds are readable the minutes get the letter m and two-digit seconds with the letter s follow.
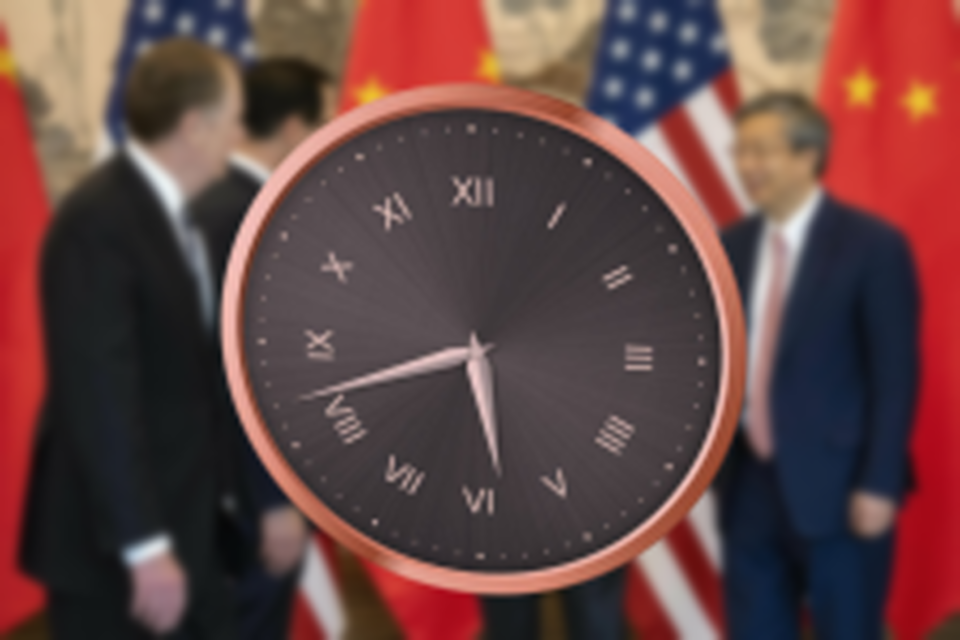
5h42
